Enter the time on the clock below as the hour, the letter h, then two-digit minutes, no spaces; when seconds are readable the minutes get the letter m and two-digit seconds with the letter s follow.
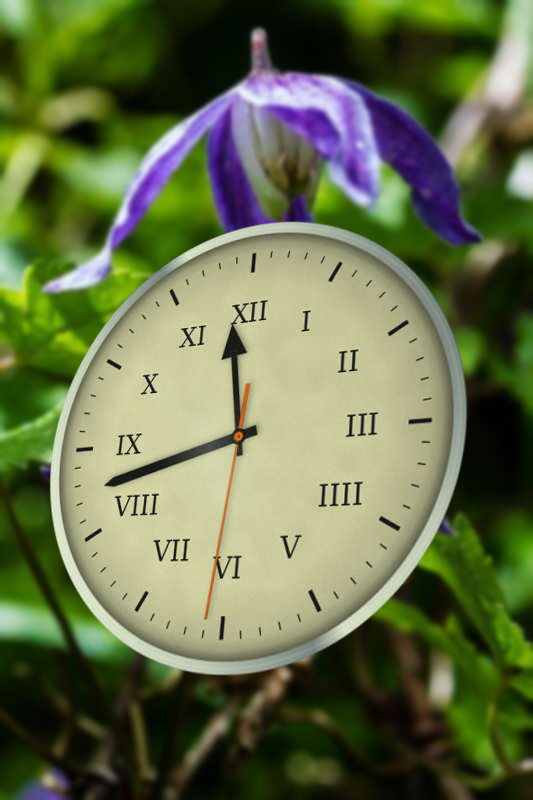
11h42m31s
